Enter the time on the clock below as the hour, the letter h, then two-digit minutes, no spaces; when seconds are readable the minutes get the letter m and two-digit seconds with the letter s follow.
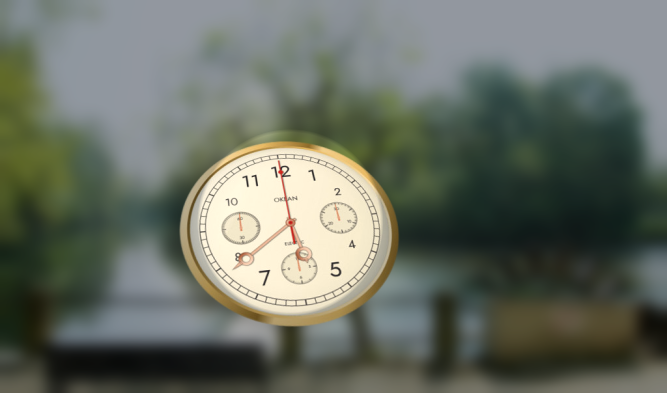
5h39
